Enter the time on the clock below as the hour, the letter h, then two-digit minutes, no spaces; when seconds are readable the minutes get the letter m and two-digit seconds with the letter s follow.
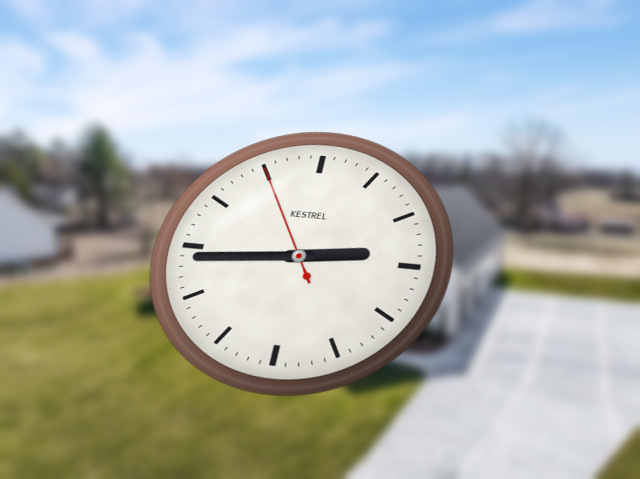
2h43m55s
